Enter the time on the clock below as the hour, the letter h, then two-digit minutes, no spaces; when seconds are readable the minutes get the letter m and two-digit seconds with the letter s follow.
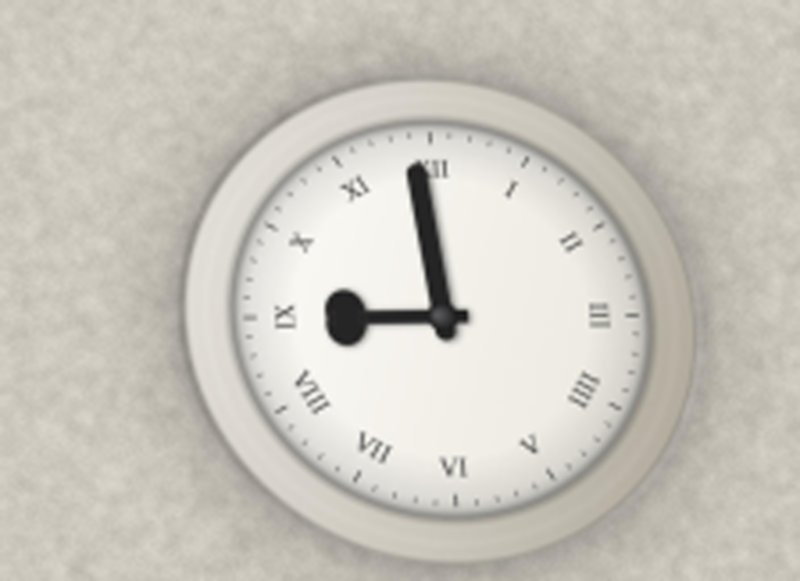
8h59
